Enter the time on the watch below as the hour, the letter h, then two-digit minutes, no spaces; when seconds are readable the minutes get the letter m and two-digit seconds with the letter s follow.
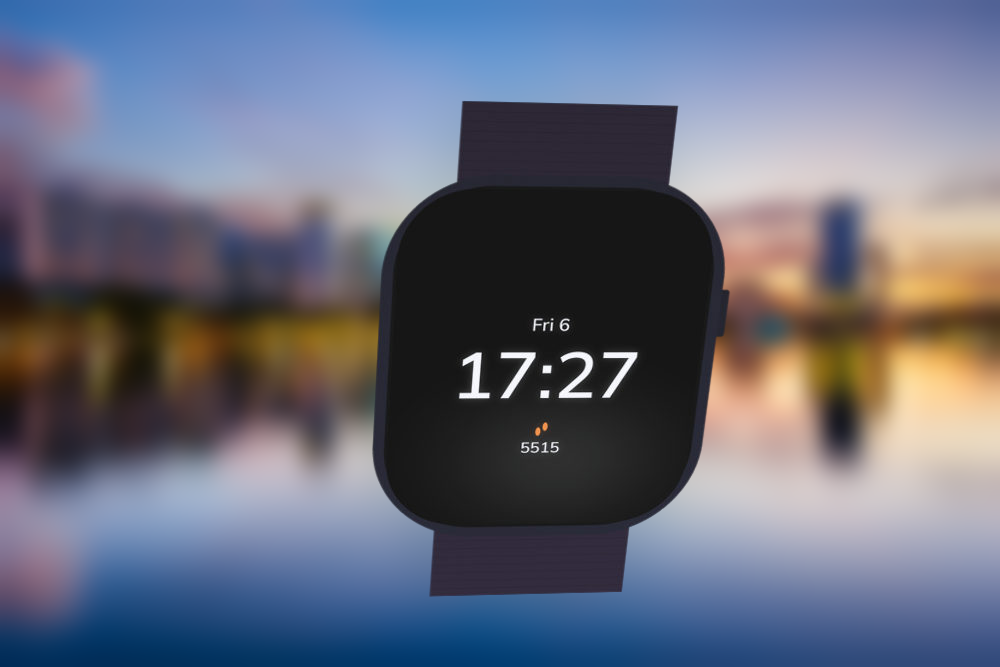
17h27
